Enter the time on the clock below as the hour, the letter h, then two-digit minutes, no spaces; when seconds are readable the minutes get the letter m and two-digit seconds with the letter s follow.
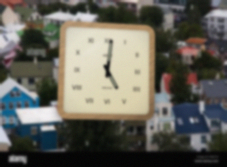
5h01
